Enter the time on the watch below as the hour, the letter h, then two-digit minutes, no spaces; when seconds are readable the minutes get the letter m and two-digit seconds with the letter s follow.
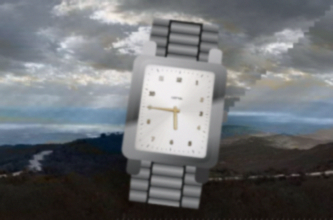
5h45
